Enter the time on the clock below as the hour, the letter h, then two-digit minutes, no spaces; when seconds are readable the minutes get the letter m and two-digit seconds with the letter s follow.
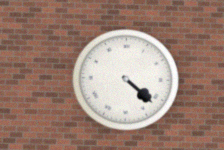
4h22
